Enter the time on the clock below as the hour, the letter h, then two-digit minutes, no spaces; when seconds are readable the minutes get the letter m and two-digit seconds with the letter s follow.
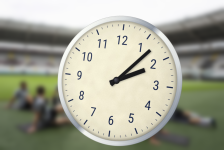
2h07
